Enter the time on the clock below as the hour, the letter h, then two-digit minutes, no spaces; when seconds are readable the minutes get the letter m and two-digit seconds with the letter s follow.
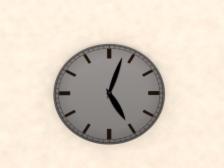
5h03
